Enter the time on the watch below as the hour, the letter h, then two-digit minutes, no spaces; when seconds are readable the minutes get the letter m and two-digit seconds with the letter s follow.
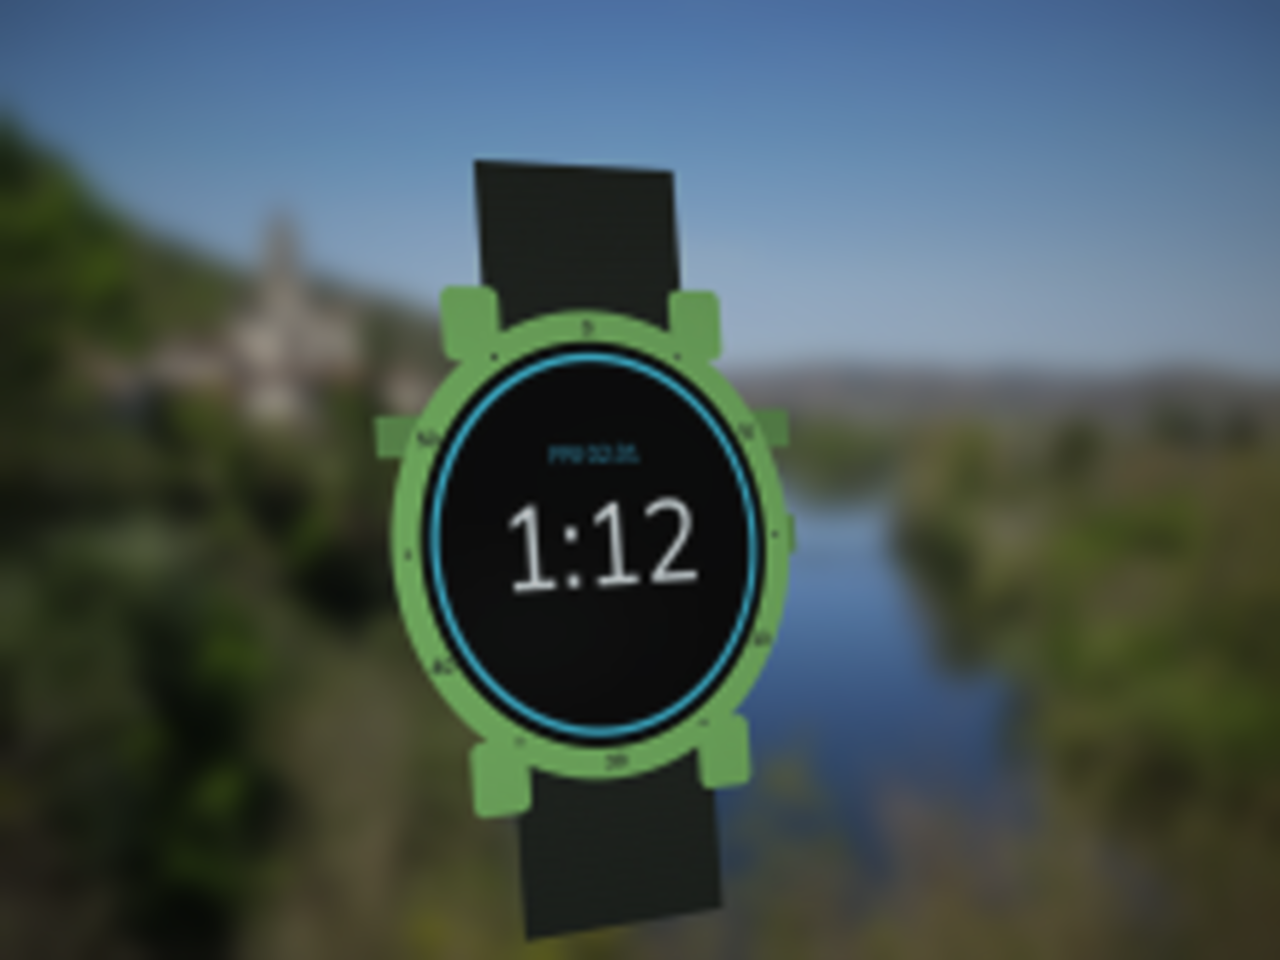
1h12
